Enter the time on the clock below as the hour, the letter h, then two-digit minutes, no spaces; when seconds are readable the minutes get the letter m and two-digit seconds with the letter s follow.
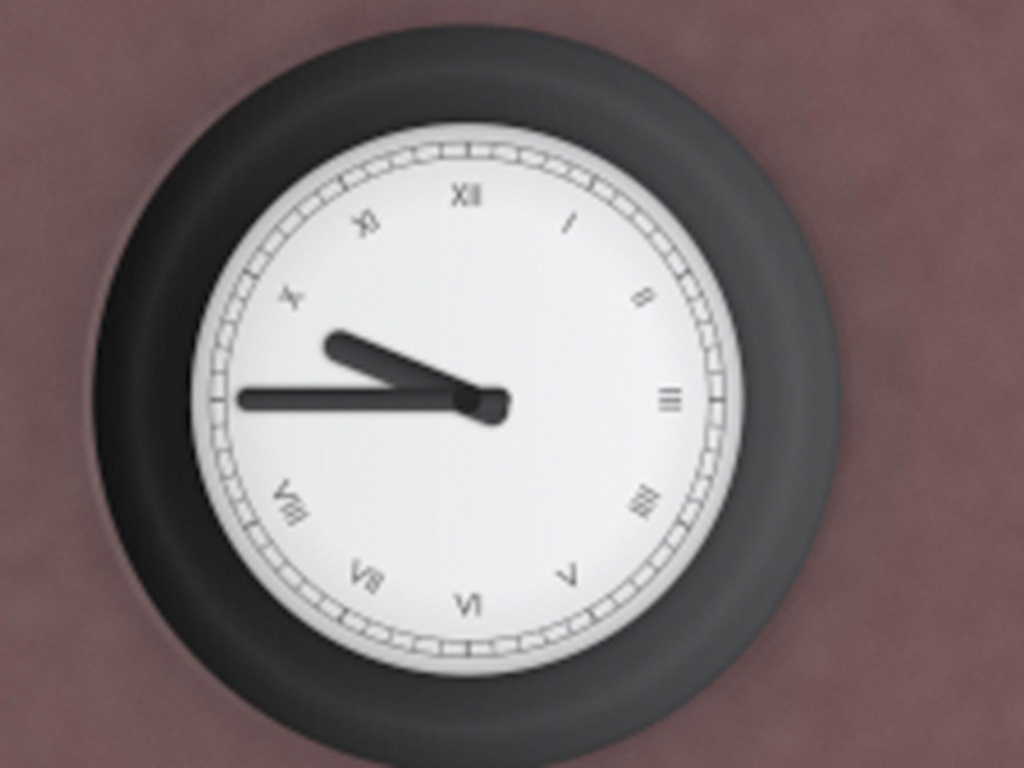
9h45
